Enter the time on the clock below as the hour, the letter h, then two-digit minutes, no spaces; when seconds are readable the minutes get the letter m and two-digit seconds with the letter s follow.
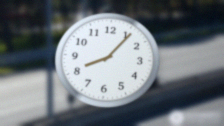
8h06
